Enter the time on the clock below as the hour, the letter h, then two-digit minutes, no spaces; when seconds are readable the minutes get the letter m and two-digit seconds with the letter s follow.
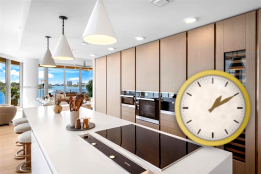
1h10
